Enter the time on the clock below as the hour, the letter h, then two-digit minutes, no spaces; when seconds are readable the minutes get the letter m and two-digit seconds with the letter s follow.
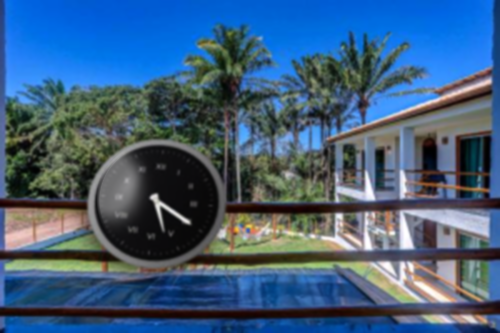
5h20
